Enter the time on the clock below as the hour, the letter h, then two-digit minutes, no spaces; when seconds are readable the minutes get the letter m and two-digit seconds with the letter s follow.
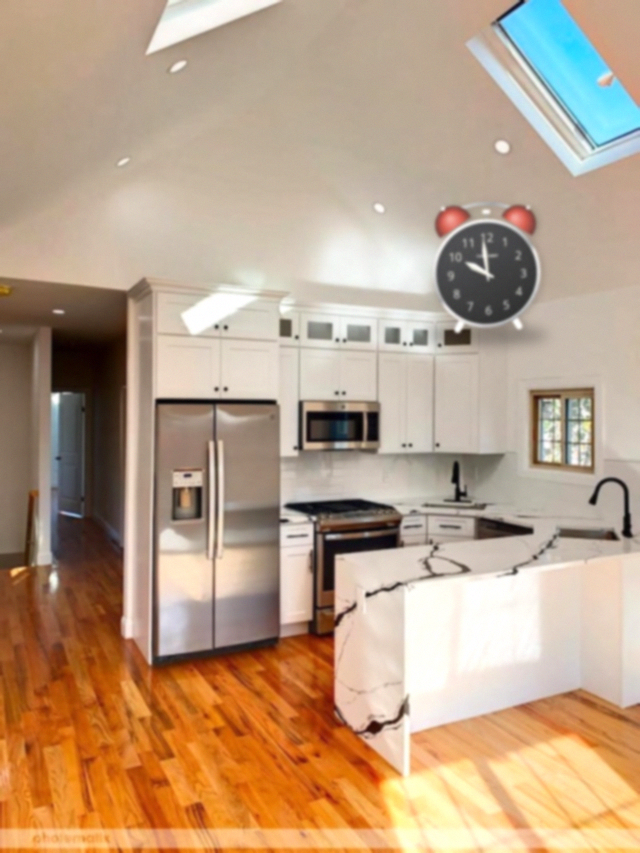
9h59
